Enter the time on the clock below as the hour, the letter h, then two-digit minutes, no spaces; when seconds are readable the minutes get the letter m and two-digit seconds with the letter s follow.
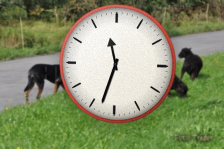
11h33
